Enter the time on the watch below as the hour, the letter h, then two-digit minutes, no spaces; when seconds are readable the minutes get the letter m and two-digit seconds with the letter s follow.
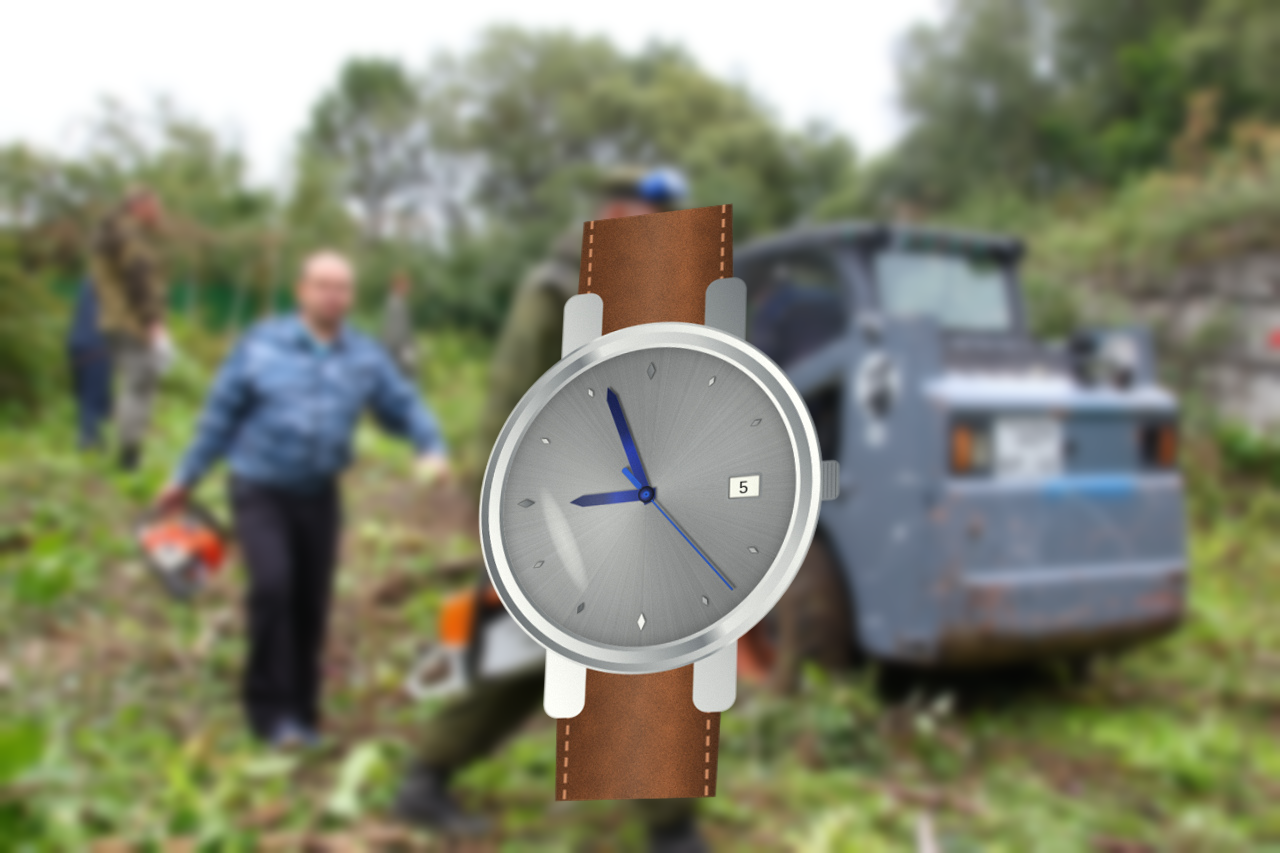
8h56m23s
